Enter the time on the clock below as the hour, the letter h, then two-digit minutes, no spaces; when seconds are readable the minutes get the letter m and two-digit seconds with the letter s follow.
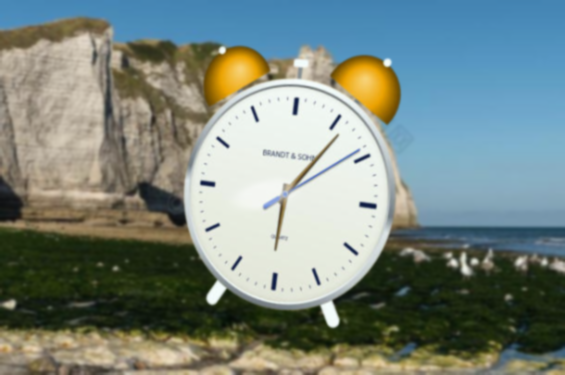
6h06m09s
